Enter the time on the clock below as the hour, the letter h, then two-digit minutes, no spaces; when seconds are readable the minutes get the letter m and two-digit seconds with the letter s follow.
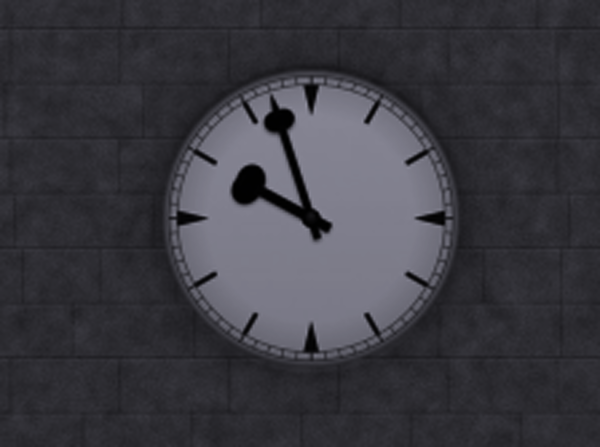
9h57
